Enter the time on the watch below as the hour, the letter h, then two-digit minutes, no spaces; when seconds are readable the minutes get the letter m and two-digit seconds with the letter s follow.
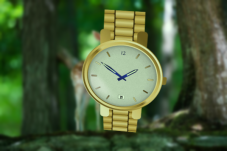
1h51
